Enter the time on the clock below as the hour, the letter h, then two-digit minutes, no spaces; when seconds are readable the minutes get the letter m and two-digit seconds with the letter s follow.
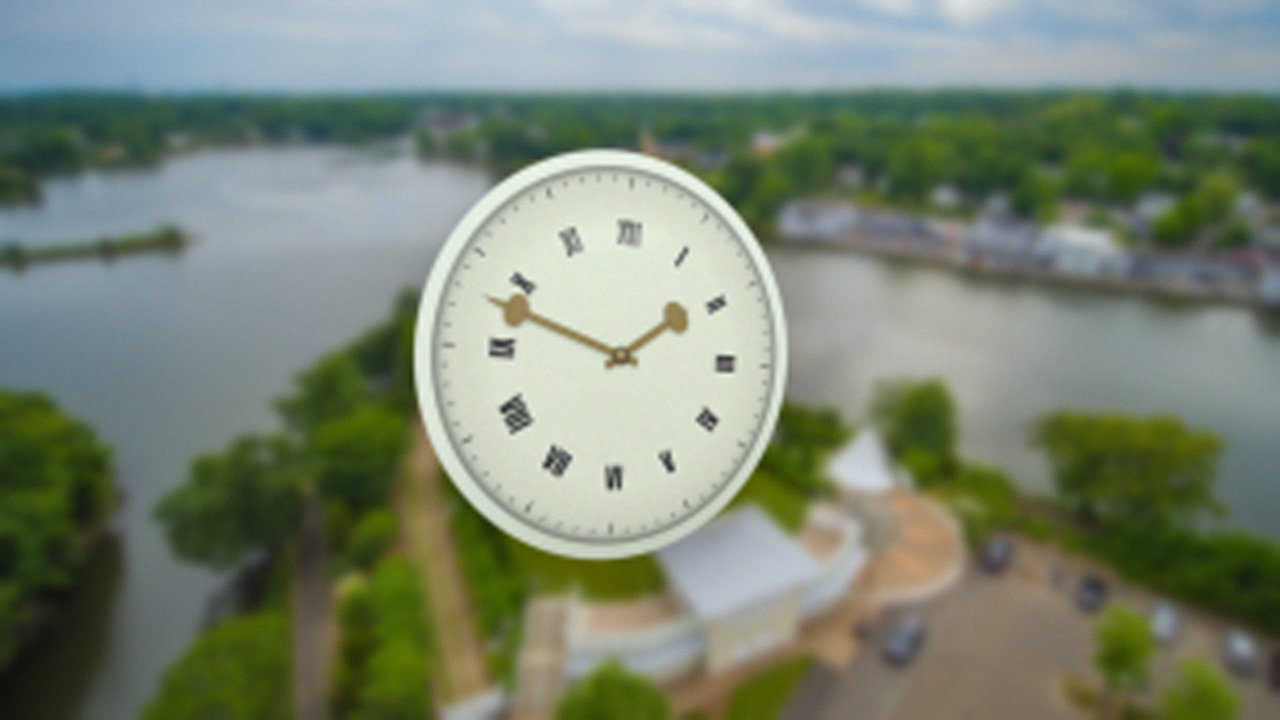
1h48
